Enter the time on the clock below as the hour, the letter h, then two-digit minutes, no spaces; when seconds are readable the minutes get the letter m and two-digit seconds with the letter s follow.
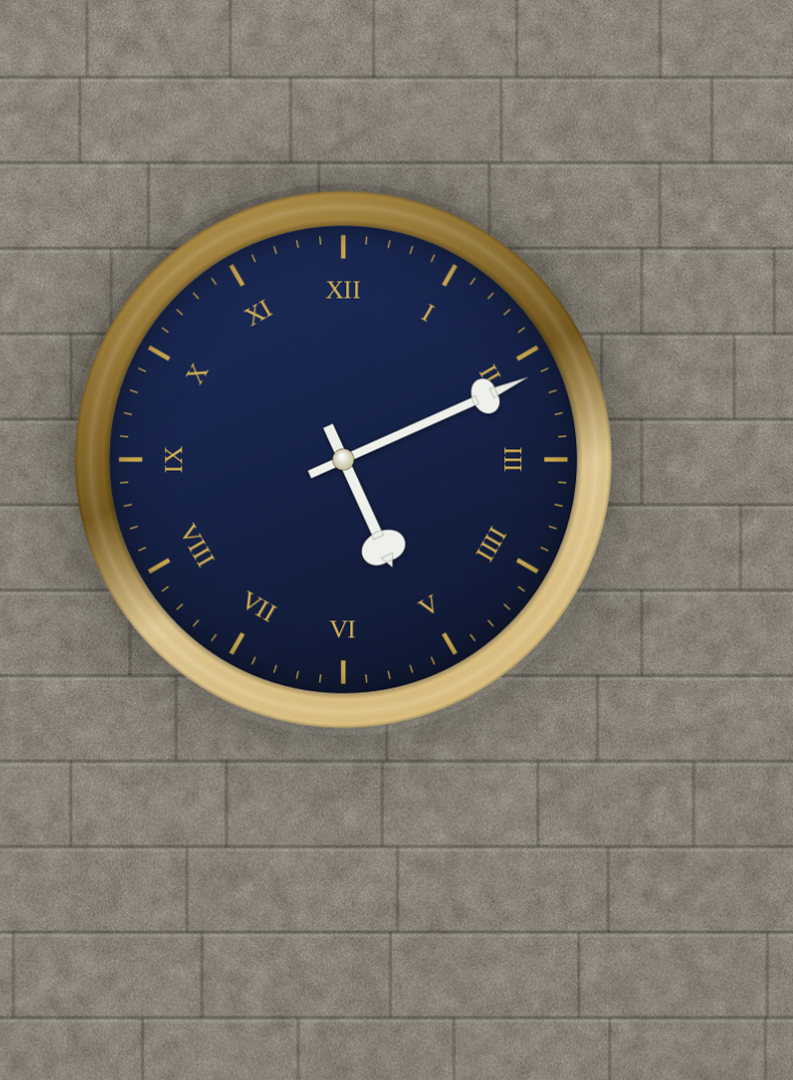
5h11
